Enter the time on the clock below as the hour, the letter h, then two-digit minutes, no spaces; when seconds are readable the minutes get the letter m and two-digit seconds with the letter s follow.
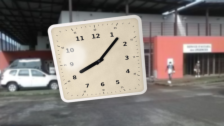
8h07
